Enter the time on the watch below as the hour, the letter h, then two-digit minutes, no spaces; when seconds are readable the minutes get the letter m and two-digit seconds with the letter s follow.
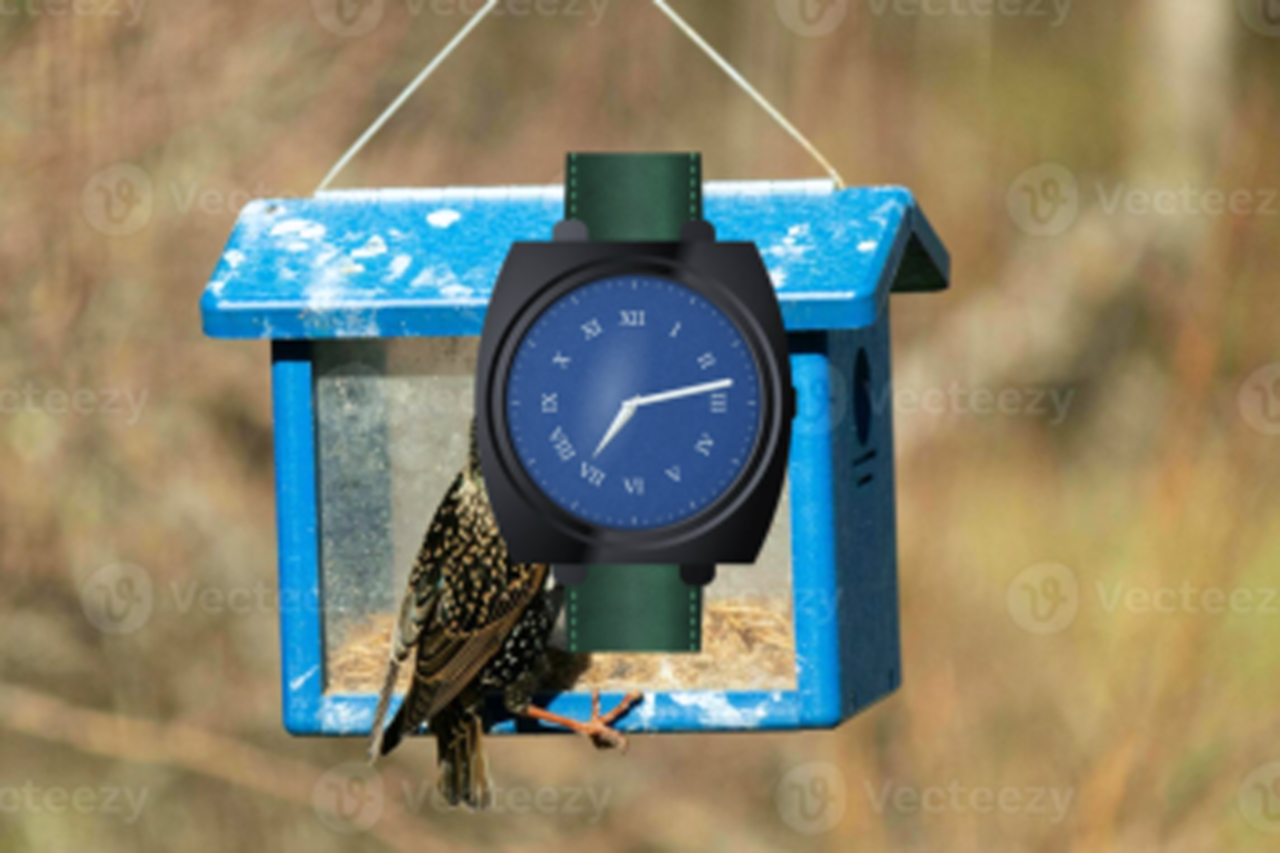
7h13
